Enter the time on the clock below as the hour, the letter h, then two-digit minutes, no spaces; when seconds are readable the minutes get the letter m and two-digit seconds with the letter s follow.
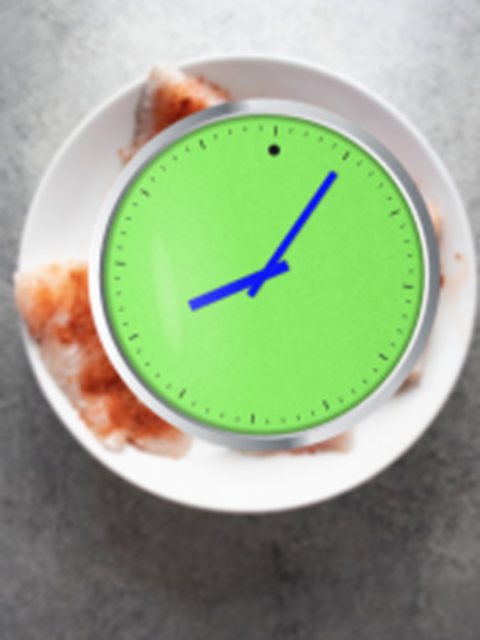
8h05
